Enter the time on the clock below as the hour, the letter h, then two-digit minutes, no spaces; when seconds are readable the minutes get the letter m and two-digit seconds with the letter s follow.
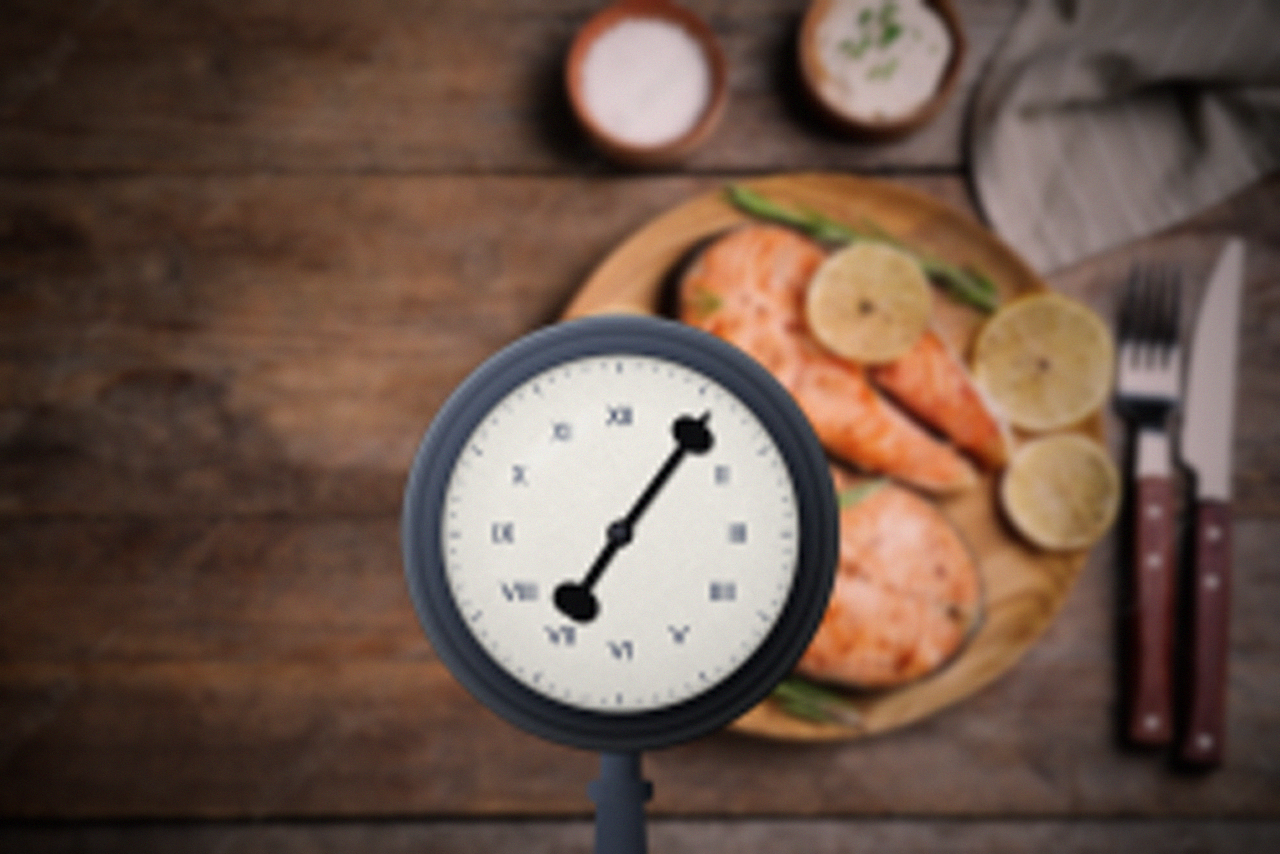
7h06
